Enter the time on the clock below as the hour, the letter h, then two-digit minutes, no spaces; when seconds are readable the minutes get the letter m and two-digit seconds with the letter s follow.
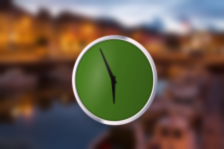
5h56
